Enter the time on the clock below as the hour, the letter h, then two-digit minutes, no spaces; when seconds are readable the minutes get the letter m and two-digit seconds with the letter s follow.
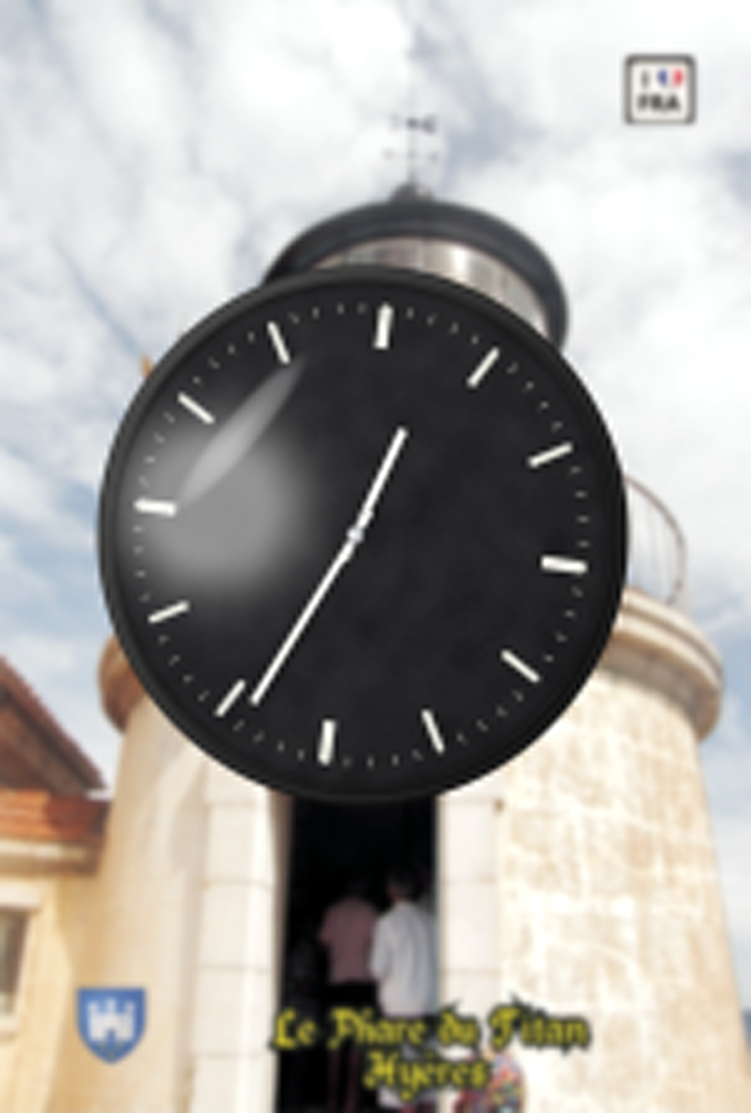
12h34
